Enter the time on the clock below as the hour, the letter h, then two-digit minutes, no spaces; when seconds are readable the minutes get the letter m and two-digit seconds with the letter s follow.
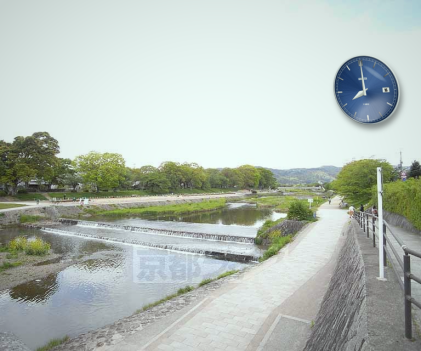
8h00
